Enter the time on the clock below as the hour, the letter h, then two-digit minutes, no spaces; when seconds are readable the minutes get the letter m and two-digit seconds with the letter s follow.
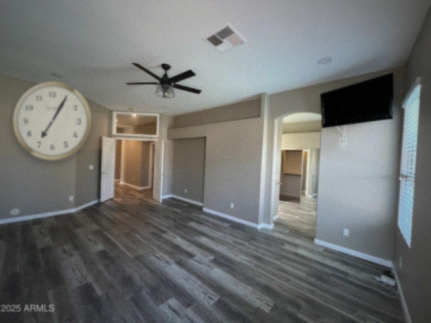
7h05
